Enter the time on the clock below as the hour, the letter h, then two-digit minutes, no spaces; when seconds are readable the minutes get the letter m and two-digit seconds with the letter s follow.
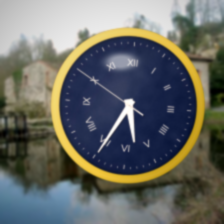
5h34m50s
